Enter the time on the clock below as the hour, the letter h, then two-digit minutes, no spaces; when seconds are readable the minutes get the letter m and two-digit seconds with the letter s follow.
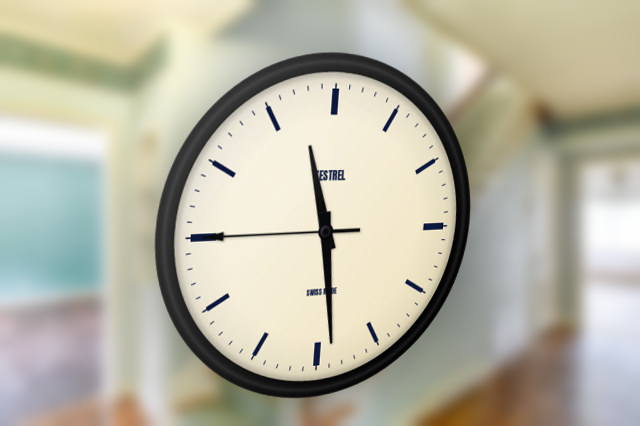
11h28m45s
